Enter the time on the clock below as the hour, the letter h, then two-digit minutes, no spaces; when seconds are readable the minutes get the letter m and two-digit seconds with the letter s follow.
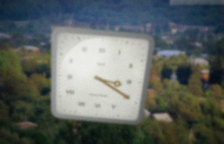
3h20
